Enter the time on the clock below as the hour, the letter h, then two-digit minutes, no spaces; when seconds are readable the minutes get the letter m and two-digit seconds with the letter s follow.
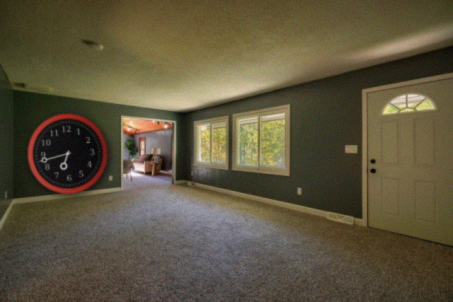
6h43
